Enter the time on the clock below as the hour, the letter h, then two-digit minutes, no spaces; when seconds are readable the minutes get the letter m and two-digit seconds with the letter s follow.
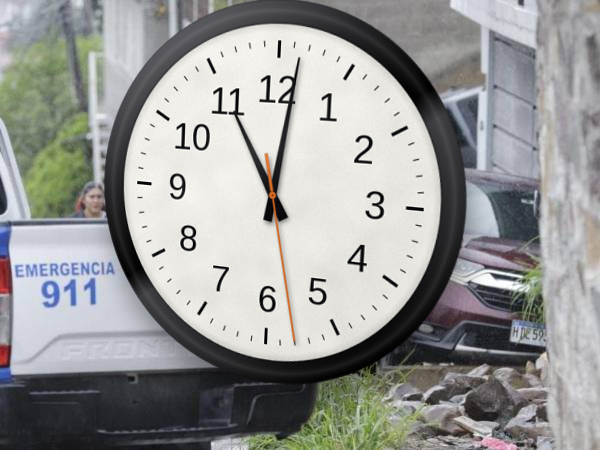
11h01m28s
